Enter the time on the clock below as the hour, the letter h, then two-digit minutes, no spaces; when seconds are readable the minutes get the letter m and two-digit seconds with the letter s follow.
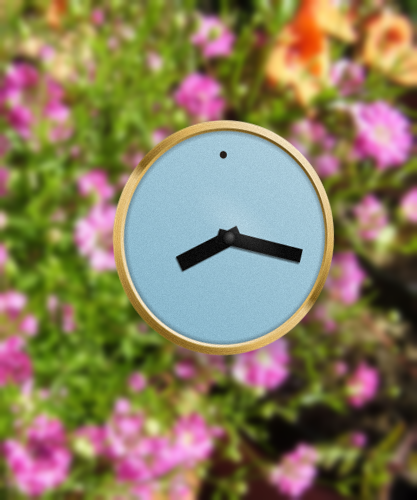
8h18
